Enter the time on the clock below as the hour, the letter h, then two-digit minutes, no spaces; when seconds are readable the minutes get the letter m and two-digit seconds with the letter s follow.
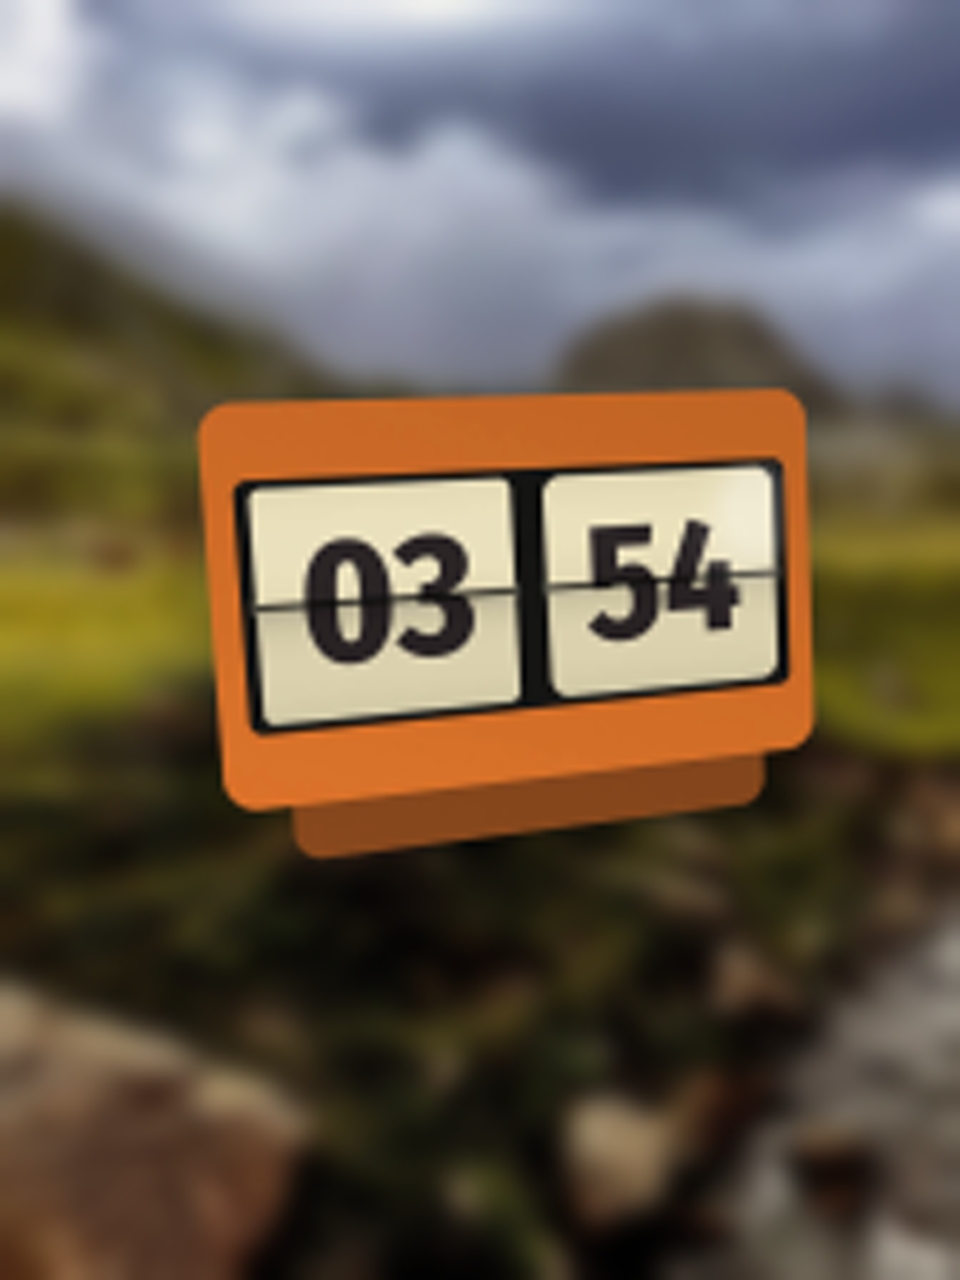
3h54
